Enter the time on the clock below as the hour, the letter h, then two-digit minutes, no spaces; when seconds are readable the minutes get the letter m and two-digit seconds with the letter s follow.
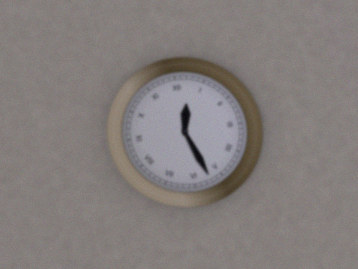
12h27
